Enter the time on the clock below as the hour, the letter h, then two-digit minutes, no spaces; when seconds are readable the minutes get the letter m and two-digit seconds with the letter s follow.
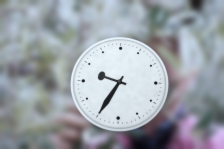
9h35
